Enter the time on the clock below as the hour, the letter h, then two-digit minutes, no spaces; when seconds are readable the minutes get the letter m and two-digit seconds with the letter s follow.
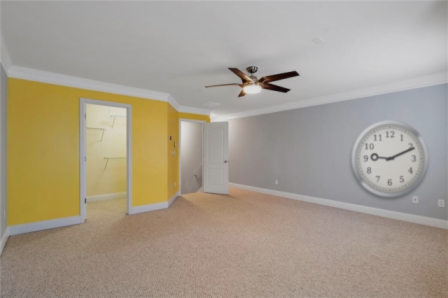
9h11
